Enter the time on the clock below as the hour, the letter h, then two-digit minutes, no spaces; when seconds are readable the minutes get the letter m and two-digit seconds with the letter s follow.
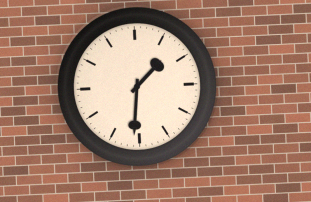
1h31
